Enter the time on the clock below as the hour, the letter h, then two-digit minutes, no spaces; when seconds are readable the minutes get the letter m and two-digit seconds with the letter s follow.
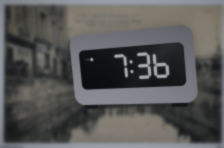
7h36
